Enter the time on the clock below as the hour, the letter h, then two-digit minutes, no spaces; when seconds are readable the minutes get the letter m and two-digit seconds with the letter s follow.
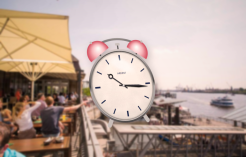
10h16
